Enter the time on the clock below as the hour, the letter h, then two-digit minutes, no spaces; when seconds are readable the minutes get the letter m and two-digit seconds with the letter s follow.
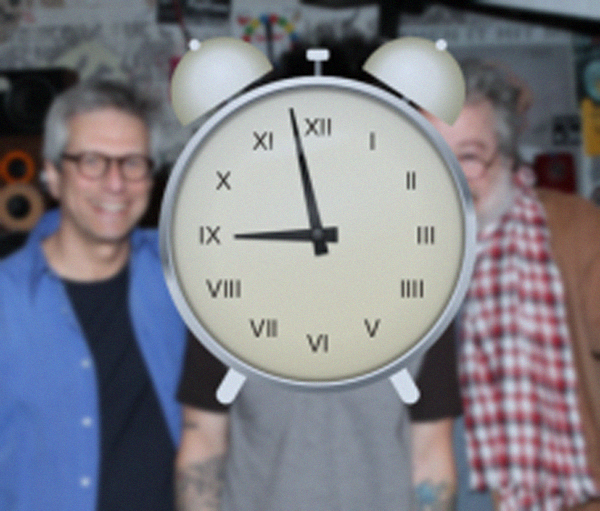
8h58
